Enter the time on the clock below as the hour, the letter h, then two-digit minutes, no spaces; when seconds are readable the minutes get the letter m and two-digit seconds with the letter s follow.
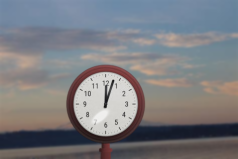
12h03
